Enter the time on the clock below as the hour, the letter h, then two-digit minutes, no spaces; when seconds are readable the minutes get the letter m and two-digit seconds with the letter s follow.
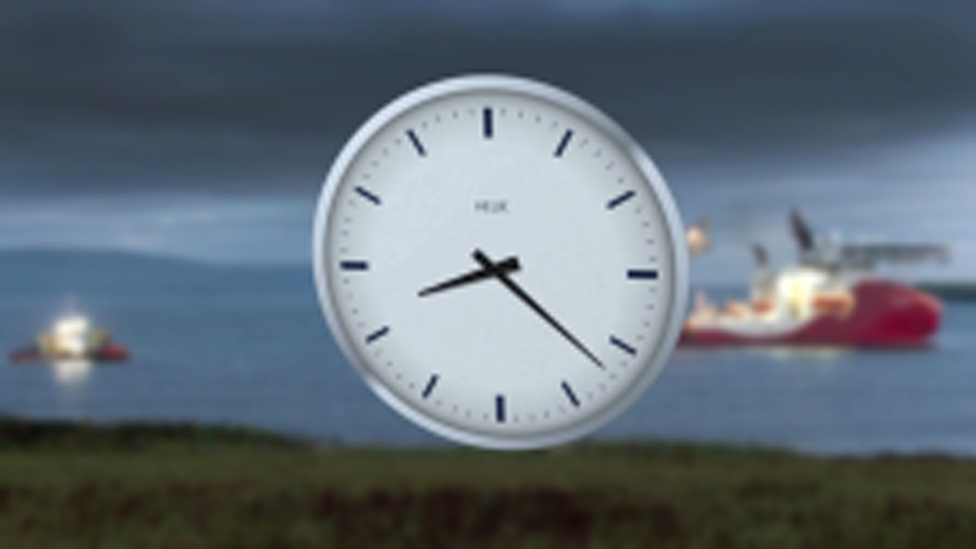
8h22
